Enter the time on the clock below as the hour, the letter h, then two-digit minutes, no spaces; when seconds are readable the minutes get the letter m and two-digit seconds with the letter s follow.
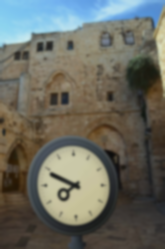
7h49
